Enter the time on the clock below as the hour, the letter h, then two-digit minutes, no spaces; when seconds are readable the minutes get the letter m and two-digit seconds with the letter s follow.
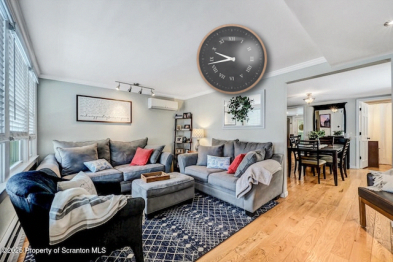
9h43
